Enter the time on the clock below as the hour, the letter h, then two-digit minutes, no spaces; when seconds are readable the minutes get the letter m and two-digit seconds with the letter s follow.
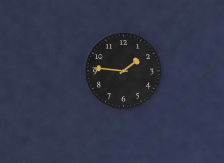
1h46
